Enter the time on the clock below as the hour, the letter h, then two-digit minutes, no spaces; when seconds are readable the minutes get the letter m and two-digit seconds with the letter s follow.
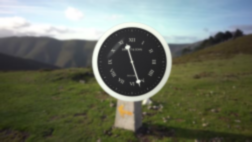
11h27
